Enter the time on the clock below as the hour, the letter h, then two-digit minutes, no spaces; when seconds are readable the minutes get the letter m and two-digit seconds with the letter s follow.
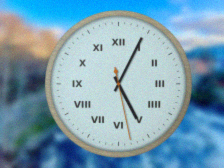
5h04m28s
